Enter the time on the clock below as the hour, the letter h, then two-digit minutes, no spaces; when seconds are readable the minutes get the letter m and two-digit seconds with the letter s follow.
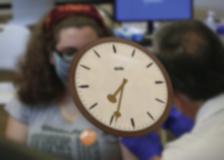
7h34
